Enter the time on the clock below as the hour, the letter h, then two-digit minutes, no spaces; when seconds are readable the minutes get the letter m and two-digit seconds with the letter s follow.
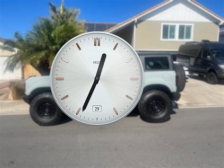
12h34
